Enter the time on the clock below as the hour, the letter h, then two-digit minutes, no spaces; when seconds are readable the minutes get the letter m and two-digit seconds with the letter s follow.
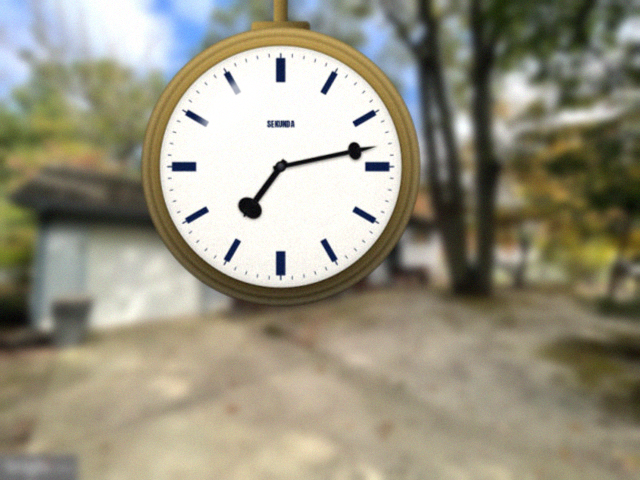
7h13
